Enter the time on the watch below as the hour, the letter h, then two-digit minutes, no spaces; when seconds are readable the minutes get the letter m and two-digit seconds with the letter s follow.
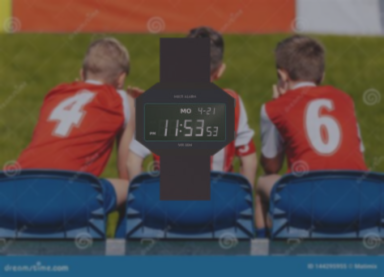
11h53m53s
